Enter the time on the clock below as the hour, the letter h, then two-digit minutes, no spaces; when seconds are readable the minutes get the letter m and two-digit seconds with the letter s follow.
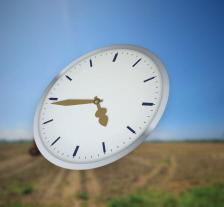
4h44
